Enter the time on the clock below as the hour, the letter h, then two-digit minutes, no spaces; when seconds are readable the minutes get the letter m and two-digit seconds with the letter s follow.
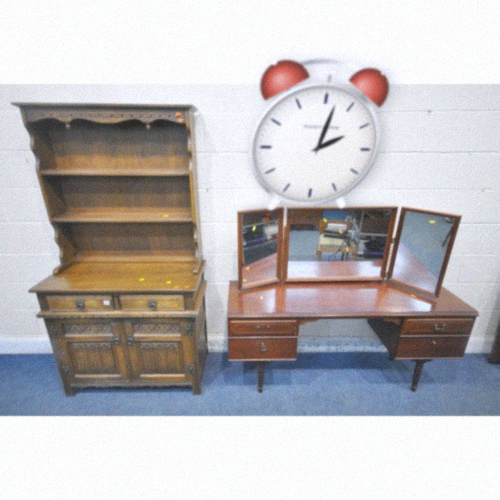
2h02
